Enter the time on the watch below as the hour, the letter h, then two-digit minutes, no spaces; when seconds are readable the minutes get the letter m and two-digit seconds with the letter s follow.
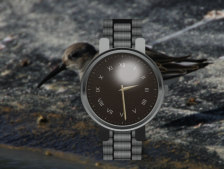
2h29
